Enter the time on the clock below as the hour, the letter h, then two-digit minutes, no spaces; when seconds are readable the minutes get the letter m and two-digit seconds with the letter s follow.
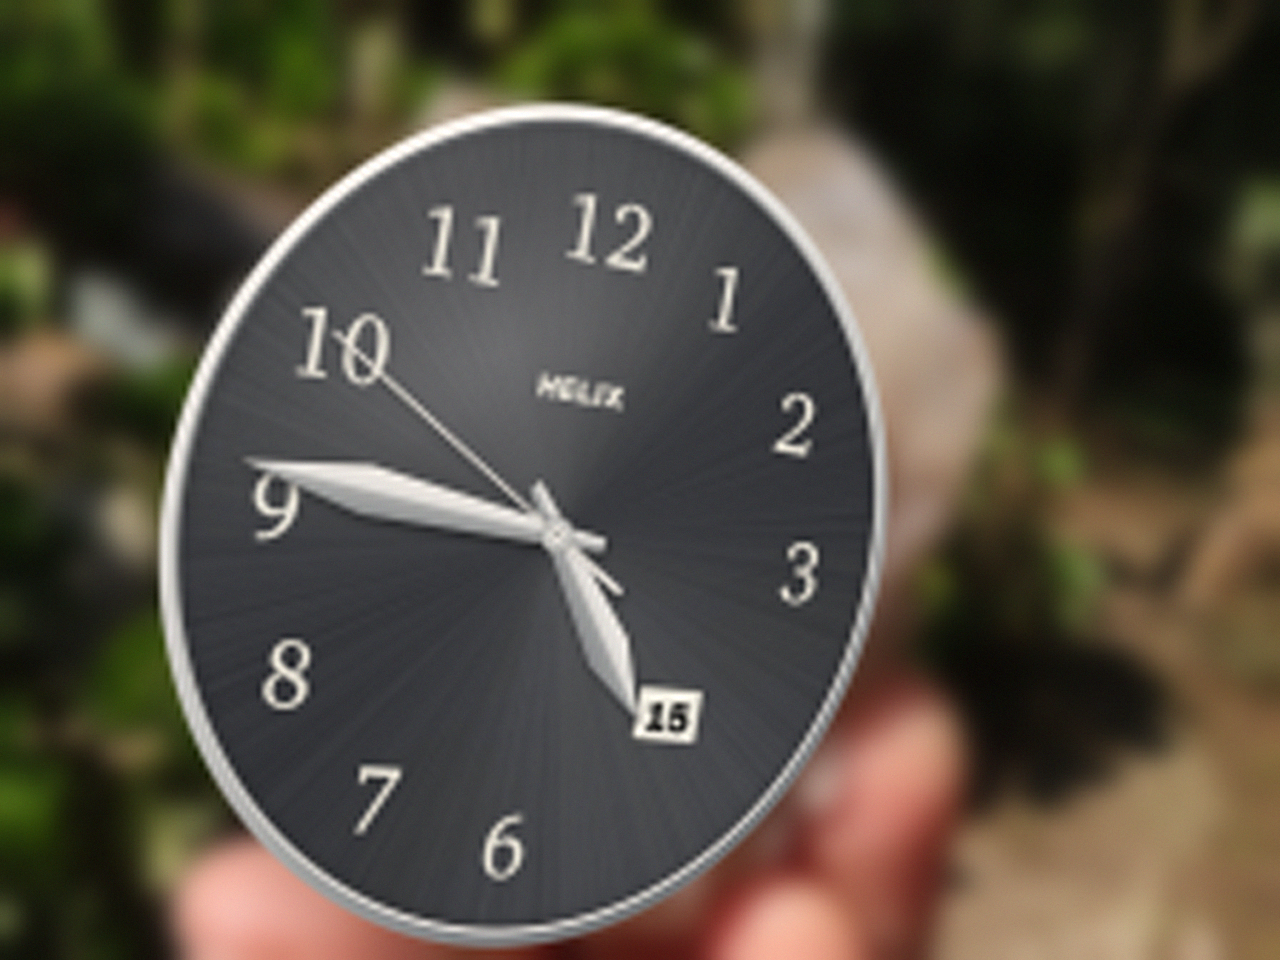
4h45m50s
